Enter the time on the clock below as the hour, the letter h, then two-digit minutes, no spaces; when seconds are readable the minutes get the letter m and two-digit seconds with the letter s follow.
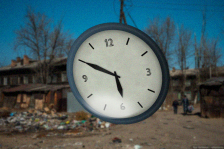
5h50
